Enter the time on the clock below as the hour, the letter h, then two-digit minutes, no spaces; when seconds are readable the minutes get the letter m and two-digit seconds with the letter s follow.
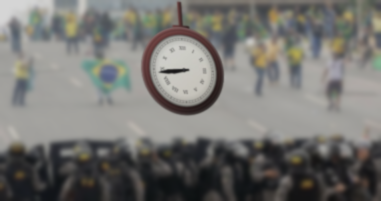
8h44
